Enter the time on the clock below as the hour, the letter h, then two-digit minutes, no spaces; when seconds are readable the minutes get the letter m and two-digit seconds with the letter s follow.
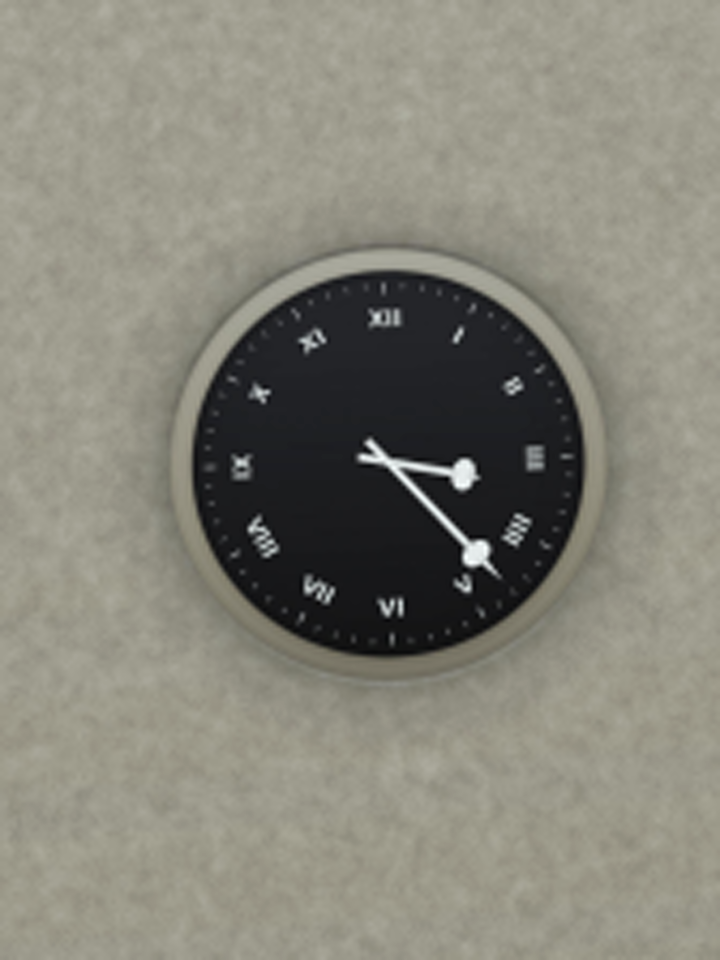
3h23
